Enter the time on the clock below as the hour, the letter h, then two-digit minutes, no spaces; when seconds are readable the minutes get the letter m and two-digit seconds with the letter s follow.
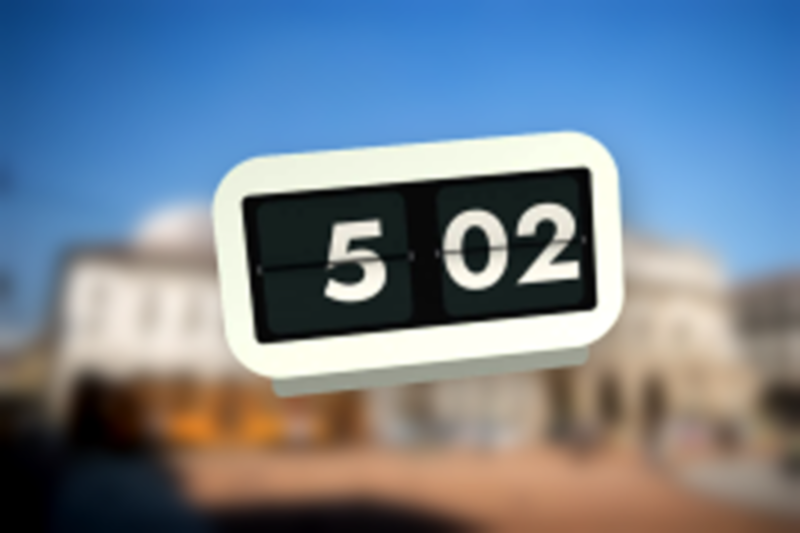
5h02
